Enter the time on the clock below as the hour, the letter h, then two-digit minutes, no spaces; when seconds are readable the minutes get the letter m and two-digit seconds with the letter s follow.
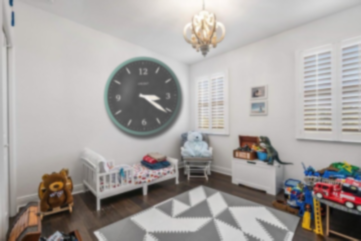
3h21
